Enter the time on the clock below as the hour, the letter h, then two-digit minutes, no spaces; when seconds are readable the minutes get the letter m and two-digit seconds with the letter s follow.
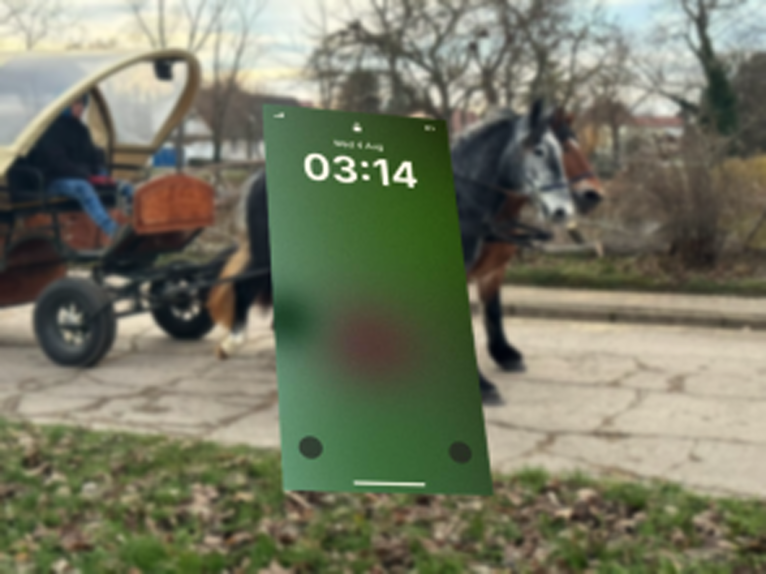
3h14
